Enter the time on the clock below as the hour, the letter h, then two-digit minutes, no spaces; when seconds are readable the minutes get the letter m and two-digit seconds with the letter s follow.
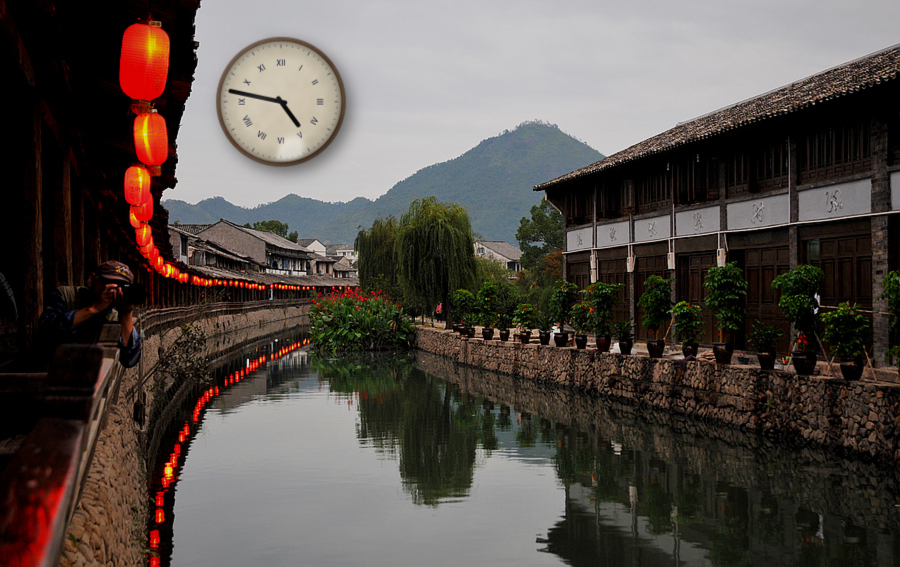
4h47
